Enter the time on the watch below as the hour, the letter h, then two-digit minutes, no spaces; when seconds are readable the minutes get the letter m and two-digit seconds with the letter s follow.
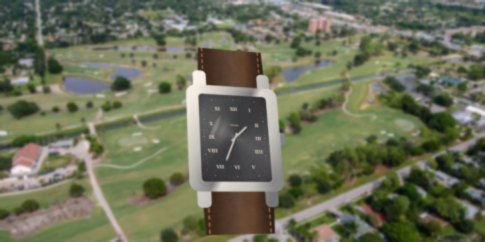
1h34
